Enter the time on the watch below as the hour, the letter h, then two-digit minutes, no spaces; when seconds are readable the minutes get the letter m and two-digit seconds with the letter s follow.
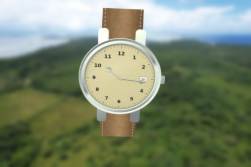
10h16
